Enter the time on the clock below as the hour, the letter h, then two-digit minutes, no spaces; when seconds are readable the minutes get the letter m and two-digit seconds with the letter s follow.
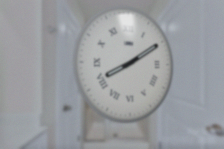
8h10
